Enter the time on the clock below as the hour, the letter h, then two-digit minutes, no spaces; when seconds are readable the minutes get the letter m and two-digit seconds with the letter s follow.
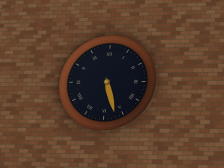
5h27
